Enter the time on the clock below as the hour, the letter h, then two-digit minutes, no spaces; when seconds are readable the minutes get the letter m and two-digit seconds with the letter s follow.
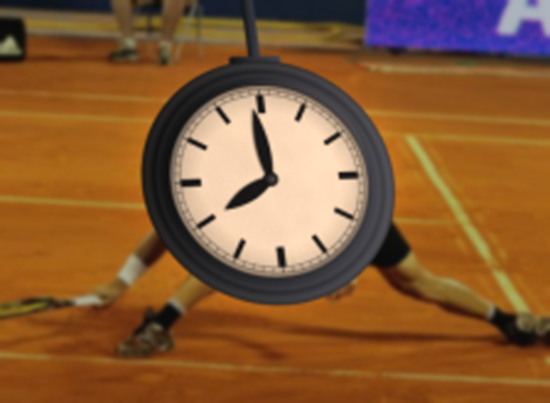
7h59
